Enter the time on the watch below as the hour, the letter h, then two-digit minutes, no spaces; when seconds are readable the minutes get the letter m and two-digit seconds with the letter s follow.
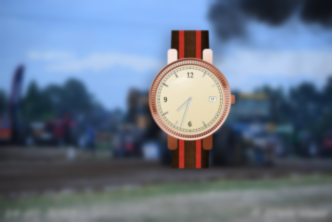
7h33
